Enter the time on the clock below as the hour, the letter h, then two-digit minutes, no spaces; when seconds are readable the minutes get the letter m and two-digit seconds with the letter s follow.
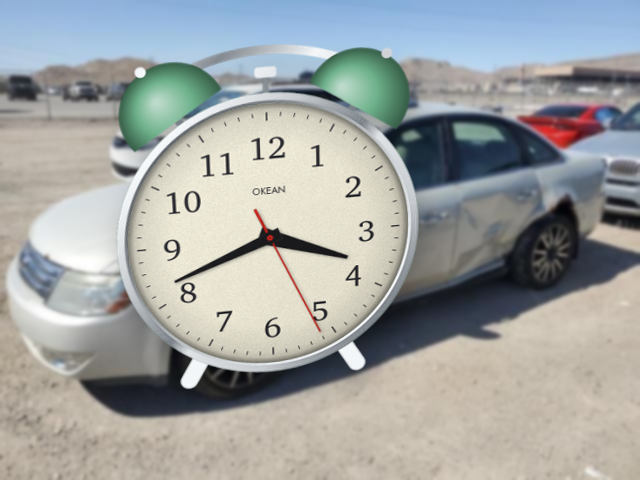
3h41m26s
